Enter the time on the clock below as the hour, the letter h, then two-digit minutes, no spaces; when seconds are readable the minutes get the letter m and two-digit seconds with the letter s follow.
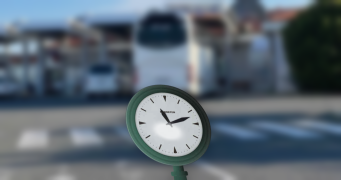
11h12
